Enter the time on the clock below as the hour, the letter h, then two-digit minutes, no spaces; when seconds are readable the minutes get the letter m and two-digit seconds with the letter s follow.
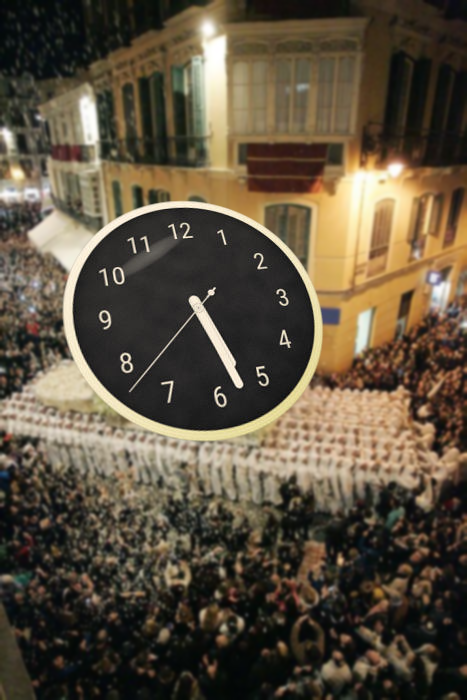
5h27m38s
